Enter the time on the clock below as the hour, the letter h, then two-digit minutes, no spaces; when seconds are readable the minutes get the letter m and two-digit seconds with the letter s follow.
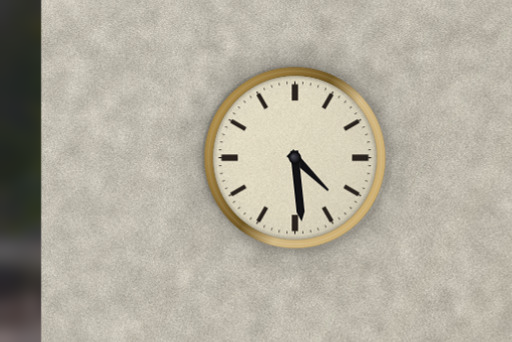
4h29
